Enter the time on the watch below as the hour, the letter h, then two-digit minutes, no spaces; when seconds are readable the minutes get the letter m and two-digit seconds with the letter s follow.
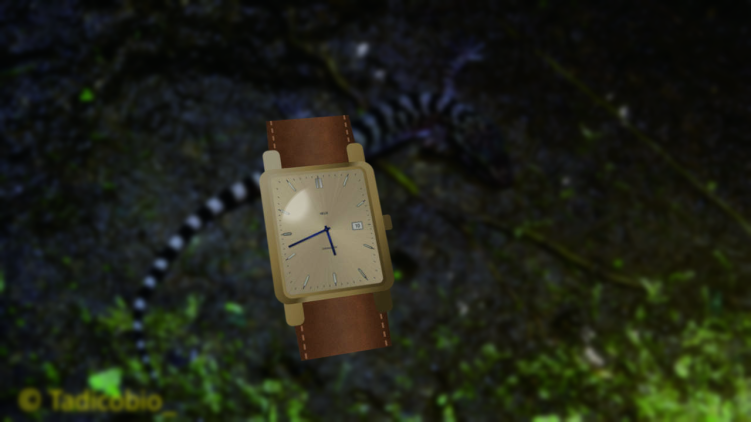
5h42
